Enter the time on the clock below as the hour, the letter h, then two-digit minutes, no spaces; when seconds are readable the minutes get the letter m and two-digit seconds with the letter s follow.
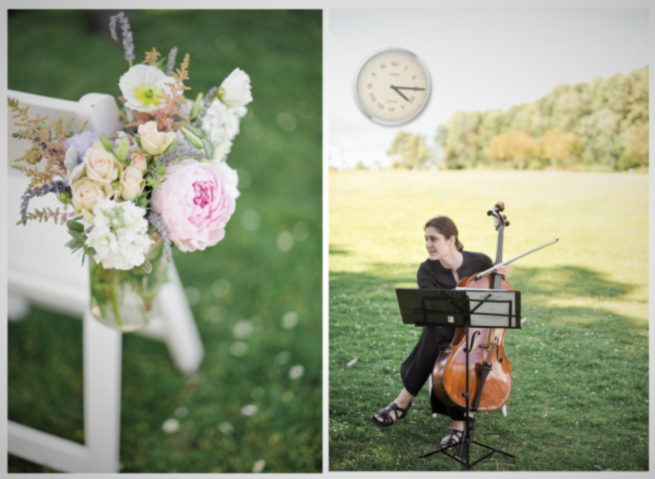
4h15
